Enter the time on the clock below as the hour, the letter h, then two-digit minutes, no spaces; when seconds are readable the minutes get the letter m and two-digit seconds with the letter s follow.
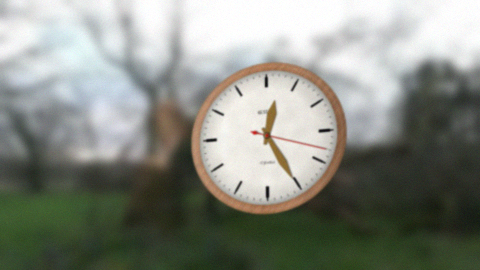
12h25m18s
